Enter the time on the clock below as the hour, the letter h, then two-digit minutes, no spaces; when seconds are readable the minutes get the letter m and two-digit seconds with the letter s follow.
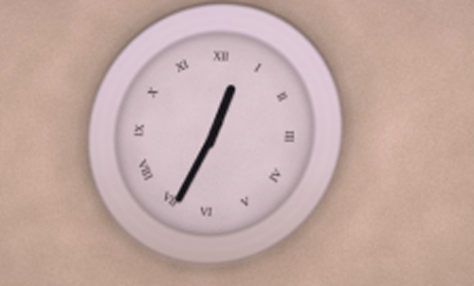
12h34
